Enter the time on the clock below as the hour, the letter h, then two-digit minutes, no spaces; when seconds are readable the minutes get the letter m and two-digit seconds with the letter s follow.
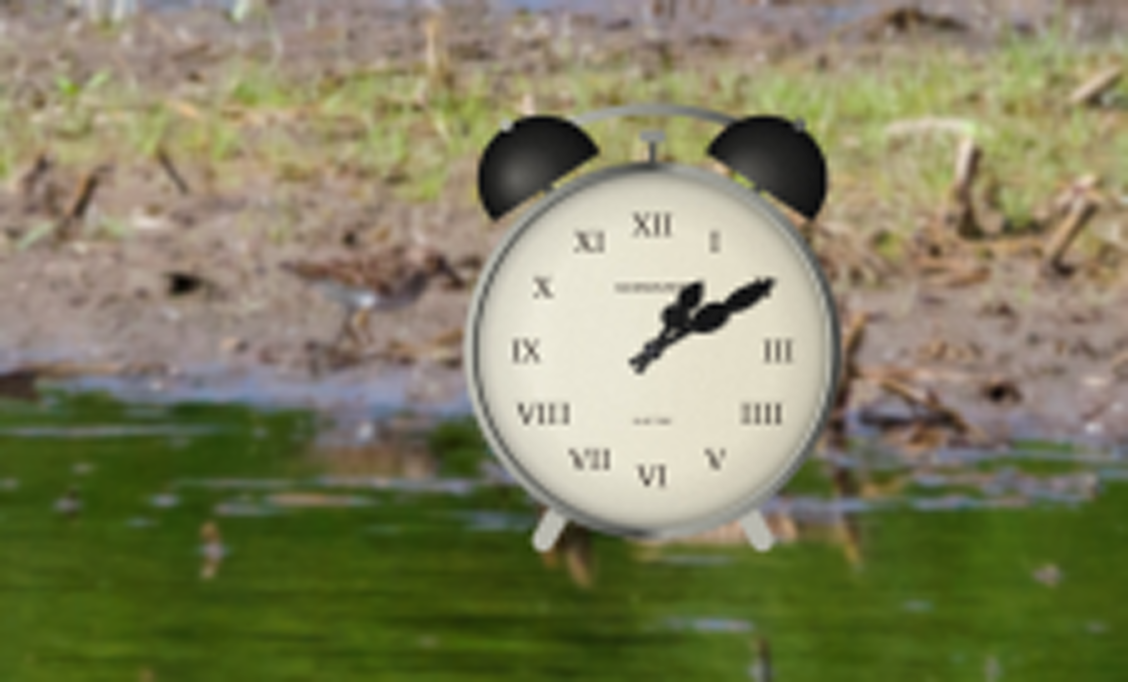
1h10
